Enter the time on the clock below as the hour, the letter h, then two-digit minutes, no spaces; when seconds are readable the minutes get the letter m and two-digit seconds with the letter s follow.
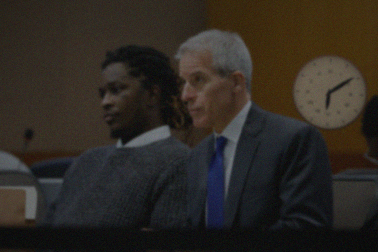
6h09
